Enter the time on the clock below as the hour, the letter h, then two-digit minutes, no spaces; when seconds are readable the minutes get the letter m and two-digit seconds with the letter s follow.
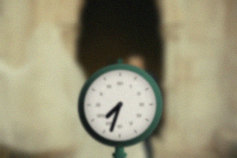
7h33
